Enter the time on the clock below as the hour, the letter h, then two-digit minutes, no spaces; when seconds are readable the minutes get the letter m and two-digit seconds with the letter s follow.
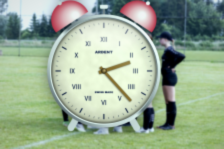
2h23
